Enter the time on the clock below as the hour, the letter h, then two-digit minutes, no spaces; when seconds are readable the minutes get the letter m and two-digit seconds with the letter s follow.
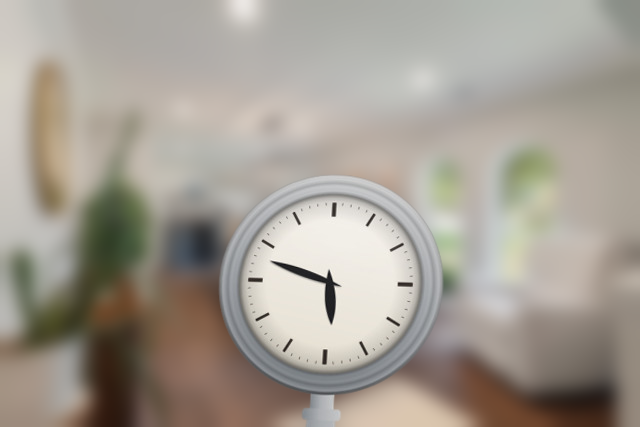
5h48
